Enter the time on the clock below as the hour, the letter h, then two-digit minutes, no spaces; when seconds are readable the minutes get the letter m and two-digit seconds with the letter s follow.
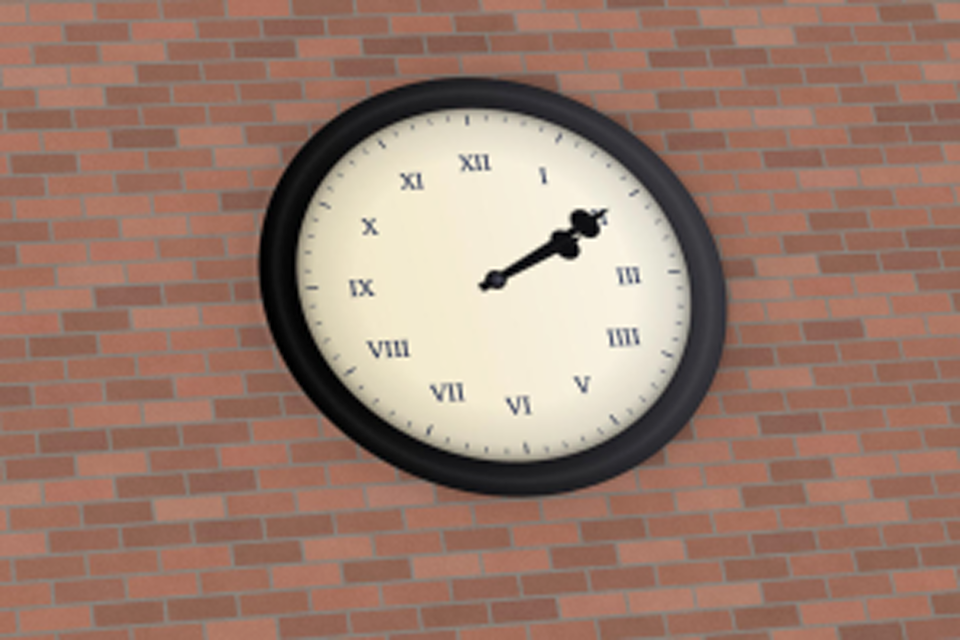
2h10
